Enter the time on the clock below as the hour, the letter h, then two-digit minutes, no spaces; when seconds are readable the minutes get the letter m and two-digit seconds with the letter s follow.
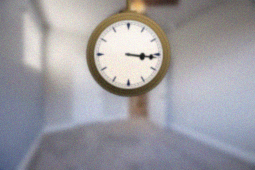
3h16
